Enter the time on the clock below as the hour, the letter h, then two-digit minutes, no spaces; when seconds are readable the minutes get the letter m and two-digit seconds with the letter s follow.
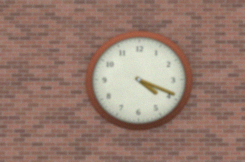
4h19
